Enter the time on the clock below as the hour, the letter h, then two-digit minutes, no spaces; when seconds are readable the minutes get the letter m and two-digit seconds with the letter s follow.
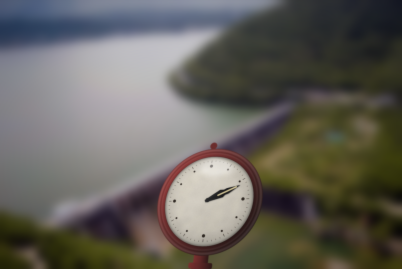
2h11
